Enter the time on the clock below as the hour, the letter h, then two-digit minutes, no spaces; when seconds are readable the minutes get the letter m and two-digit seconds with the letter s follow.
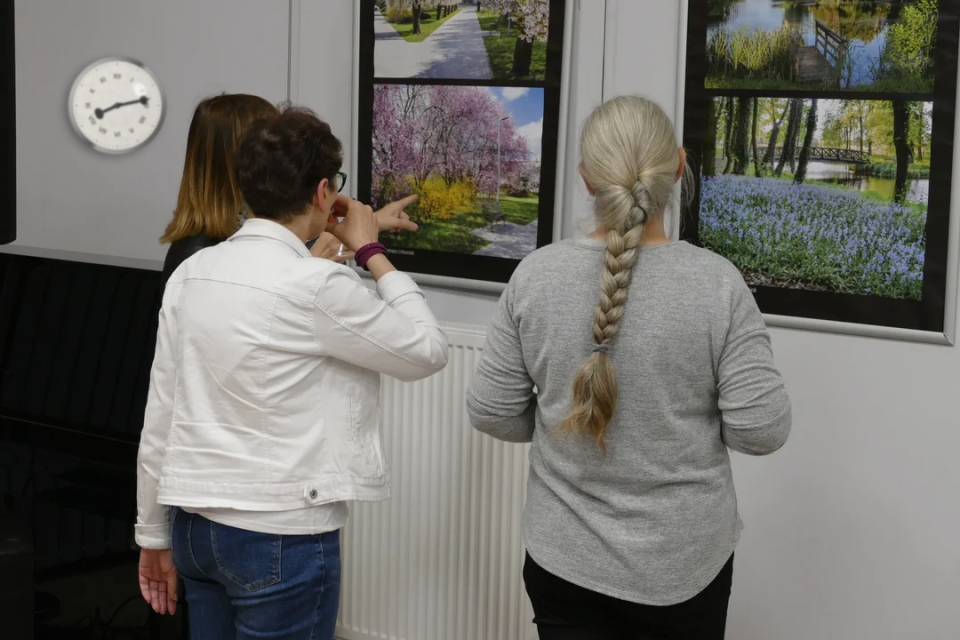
8h13
